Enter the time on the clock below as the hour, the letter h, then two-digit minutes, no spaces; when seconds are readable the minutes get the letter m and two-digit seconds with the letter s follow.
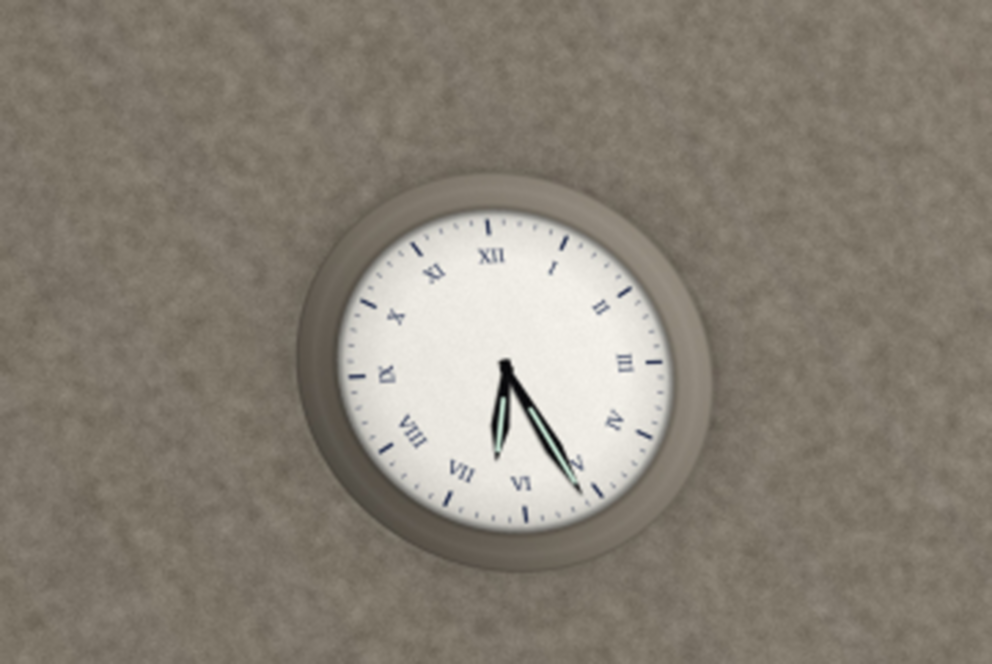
6h26
